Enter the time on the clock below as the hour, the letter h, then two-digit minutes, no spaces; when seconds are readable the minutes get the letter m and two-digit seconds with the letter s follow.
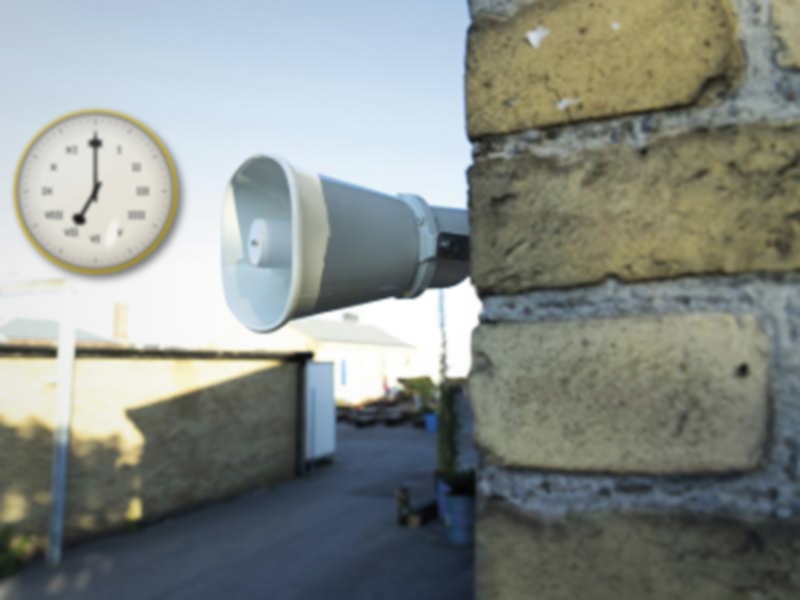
7h00
